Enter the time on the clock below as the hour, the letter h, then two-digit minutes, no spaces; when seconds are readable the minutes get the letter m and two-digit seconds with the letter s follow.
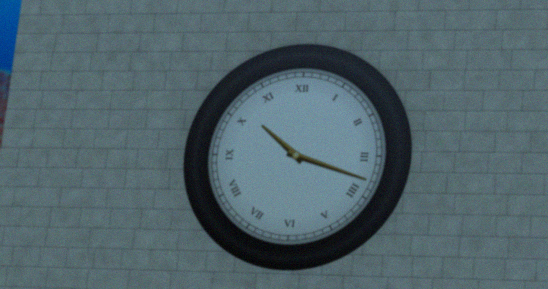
10h18
